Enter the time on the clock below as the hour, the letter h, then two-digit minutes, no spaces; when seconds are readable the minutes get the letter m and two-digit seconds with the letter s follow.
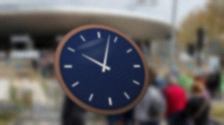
10h03
